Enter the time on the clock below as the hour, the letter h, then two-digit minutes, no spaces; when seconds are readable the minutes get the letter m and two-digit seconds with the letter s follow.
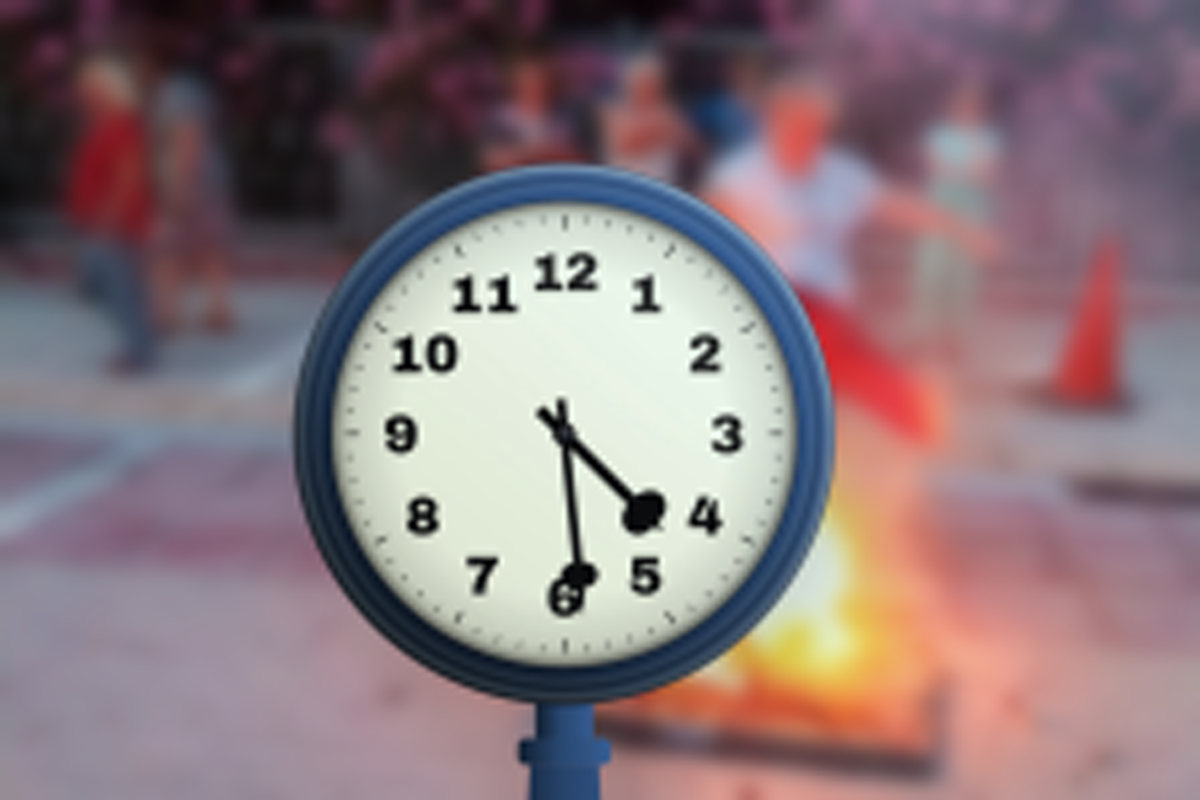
4h29
